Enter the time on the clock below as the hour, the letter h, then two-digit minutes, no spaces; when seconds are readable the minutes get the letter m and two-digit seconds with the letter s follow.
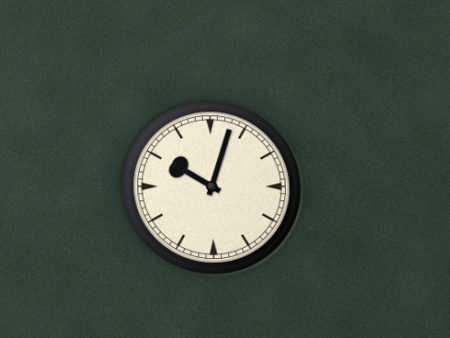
10h03
